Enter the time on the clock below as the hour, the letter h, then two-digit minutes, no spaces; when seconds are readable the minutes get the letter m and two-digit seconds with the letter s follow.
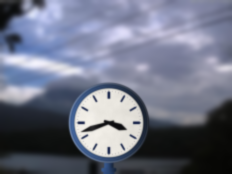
3h42
